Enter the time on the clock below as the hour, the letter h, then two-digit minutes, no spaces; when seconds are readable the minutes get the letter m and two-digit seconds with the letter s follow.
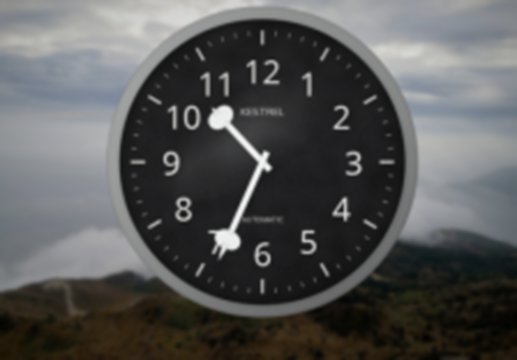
10h34
